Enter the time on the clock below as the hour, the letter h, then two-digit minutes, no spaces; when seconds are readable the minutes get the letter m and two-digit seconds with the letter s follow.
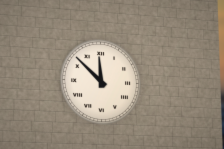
11h52
